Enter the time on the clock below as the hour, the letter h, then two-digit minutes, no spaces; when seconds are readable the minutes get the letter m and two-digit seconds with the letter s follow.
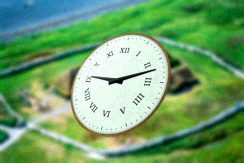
9h12
